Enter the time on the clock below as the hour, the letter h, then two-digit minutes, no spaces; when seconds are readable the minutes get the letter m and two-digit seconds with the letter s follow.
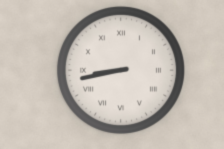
8h43
